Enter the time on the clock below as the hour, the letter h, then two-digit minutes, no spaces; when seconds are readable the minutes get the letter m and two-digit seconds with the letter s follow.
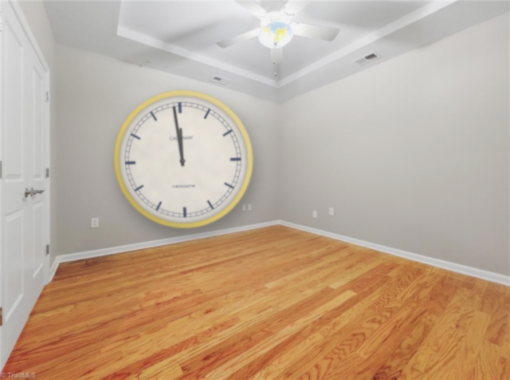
11h59
